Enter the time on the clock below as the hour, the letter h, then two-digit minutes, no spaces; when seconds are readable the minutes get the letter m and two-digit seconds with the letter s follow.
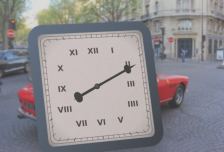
8h11
